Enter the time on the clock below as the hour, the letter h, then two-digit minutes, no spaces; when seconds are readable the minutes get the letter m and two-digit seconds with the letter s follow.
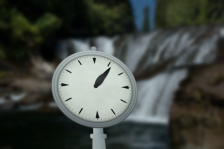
1h06
